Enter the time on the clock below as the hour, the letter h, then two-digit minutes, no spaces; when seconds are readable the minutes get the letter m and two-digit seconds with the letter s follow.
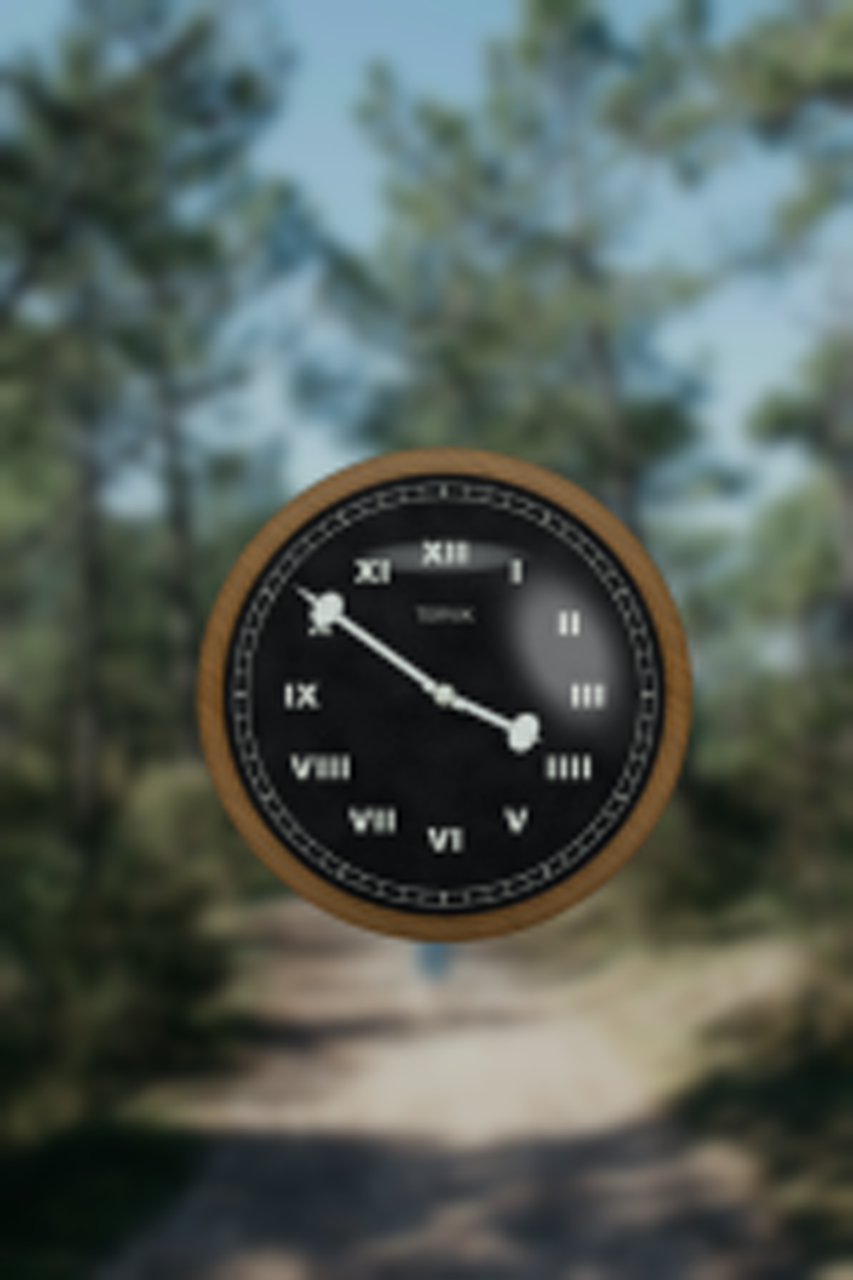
3h51
